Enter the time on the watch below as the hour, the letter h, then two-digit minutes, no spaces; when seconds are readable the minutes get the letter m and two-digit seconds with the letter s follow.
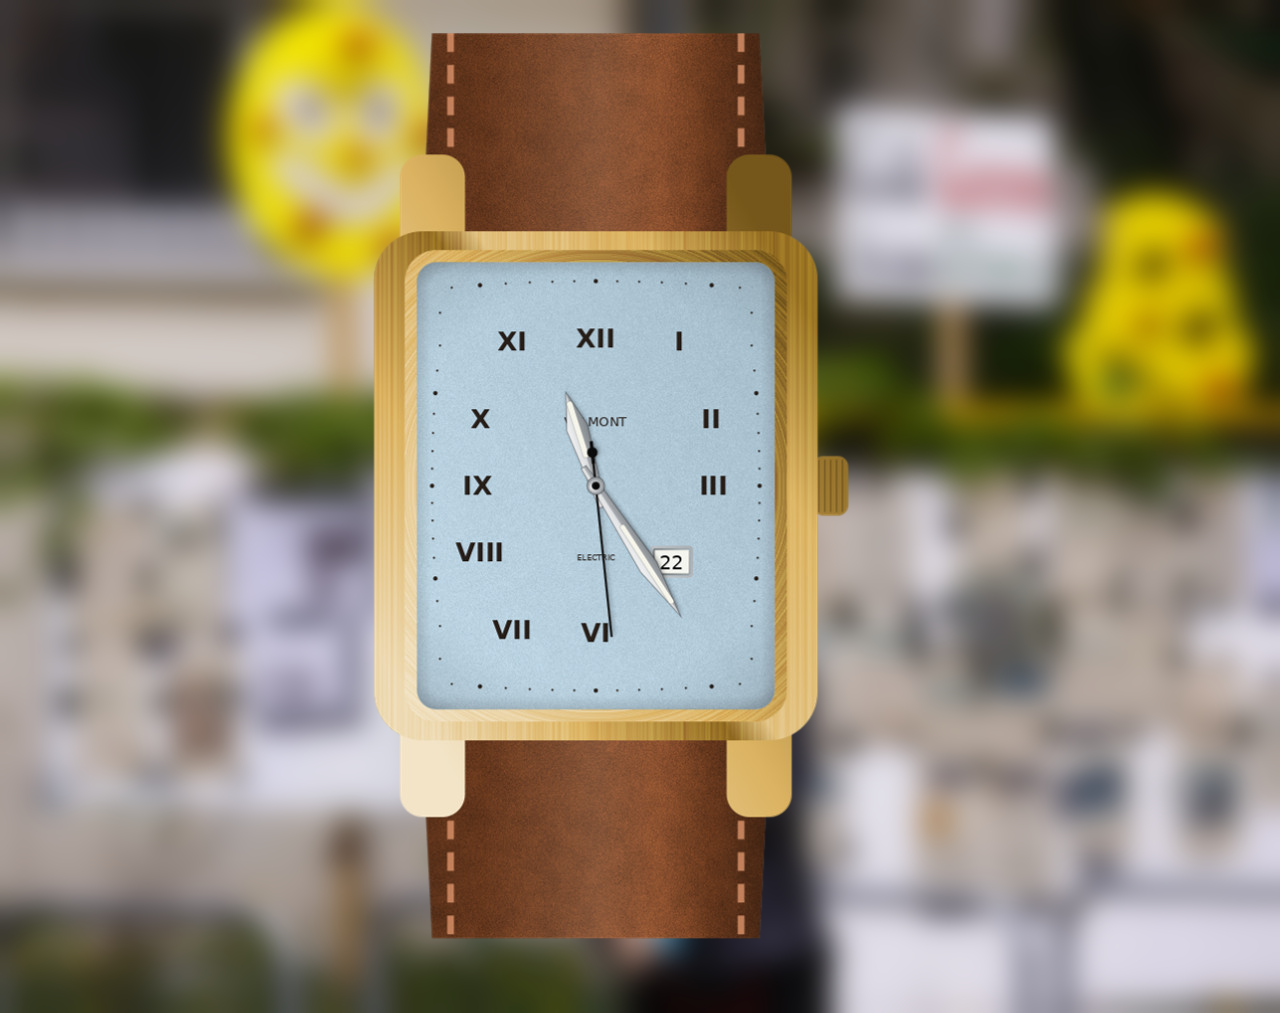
11h24m29s
